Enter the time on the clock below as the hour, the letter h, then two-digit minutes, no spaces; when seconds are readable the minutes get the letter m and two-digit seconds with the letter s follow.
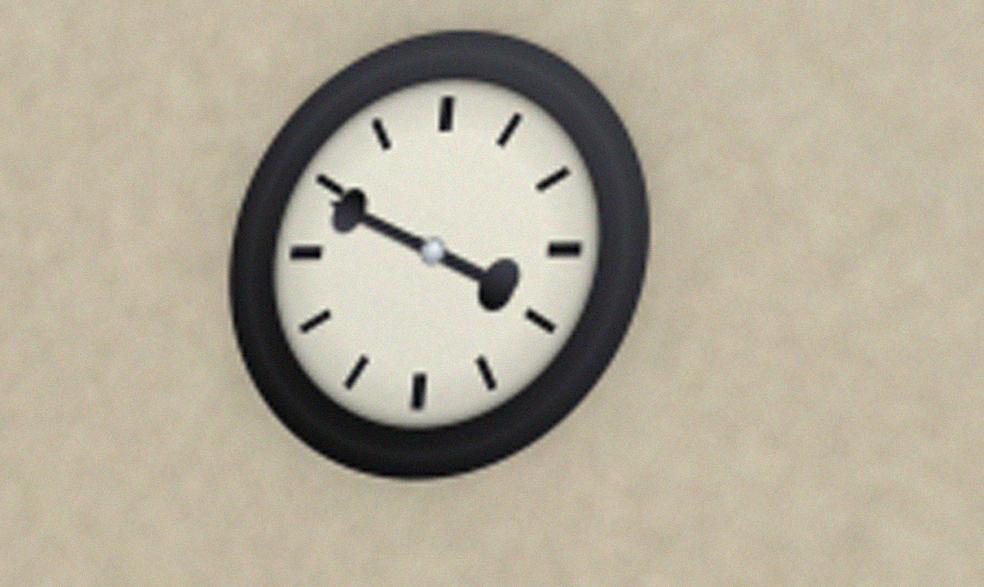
3h49
